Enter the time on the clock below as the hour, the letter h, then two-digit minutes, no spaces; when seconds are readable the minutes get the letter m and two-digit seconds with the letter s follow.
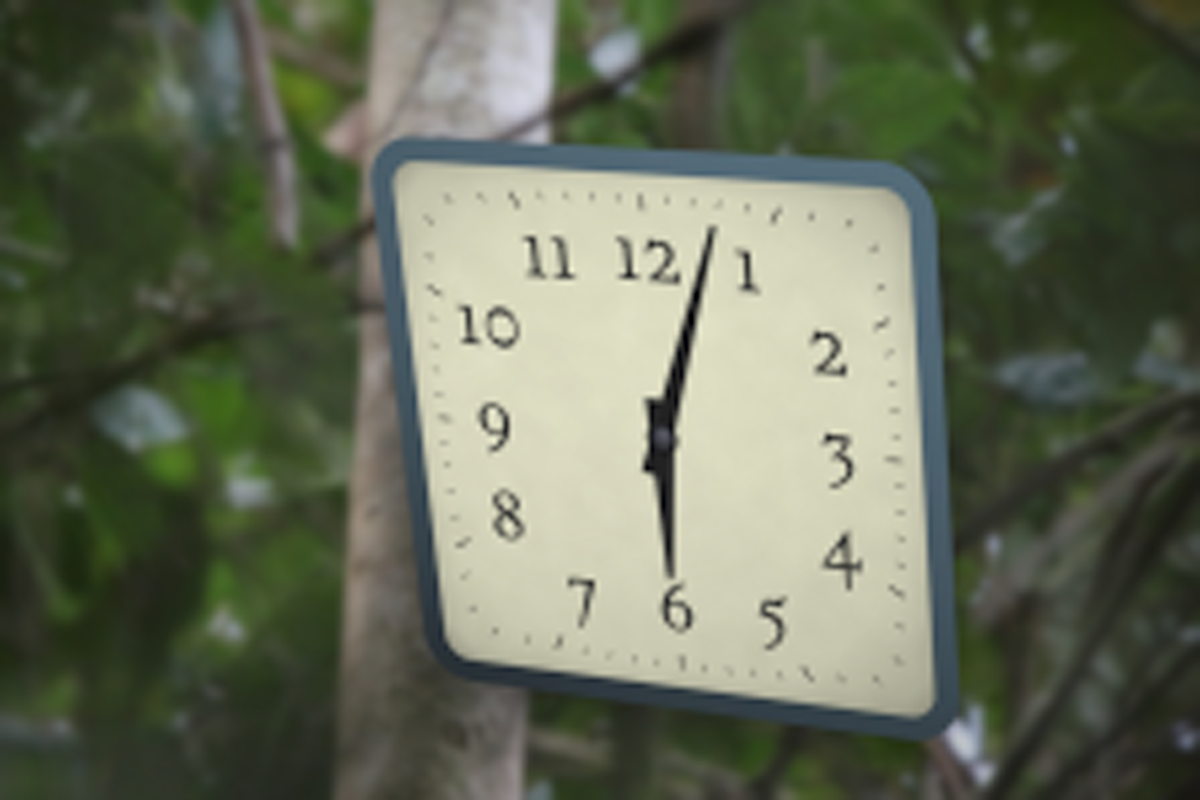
6h03
